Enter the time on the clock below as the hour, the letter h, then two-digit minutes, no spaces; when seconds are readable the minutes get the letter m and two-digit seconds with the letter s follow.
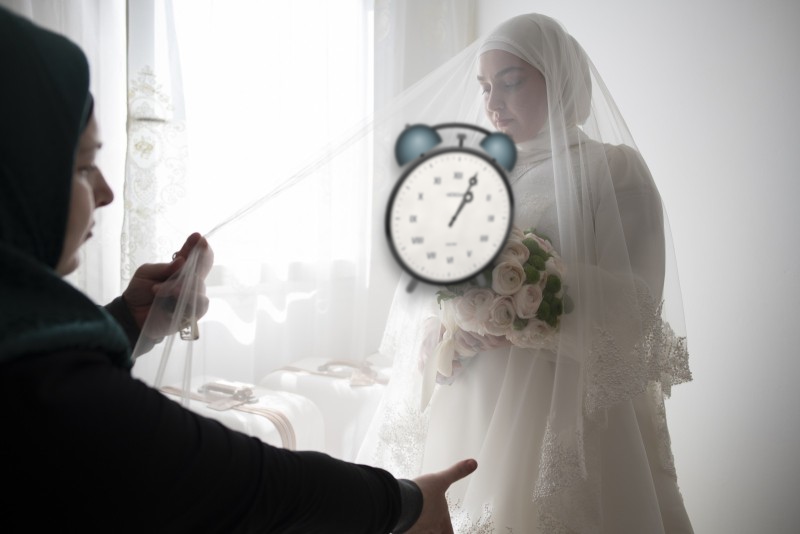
1h04
